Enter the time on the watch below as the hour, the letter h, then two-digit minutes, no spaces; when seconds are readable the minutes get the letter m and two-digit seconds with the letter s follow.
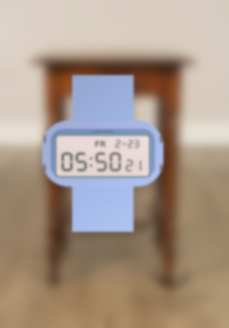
5h50m21s
